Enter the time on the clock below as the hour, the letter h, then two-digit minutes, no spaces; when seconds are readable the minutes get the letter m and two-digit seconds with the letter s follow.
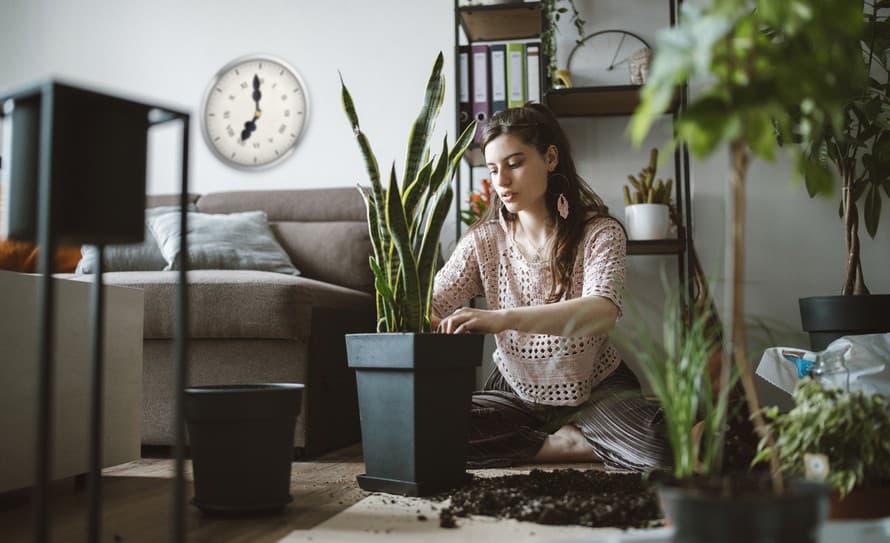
6h59
